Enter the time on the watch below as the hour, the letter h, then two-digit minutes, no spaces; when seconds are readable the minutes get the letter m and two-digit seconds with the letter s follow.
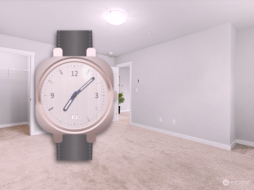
7h08
